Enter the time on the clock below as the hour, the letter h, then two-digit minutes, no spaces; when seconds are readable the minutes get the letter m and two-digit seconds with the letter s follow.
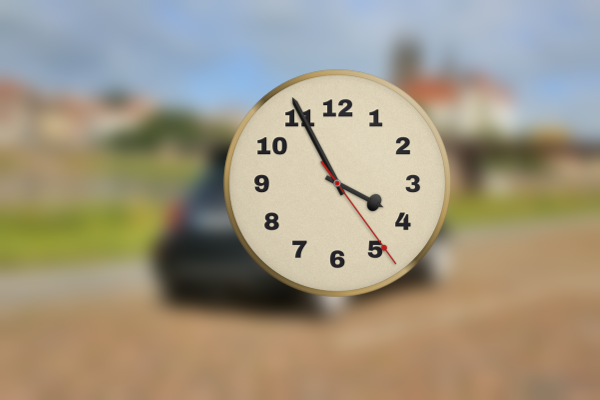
3h55m24s
